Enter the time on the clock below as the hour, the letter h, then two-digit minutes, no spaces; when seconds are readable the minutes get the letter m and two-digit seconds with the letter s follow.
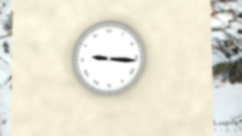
9h16
